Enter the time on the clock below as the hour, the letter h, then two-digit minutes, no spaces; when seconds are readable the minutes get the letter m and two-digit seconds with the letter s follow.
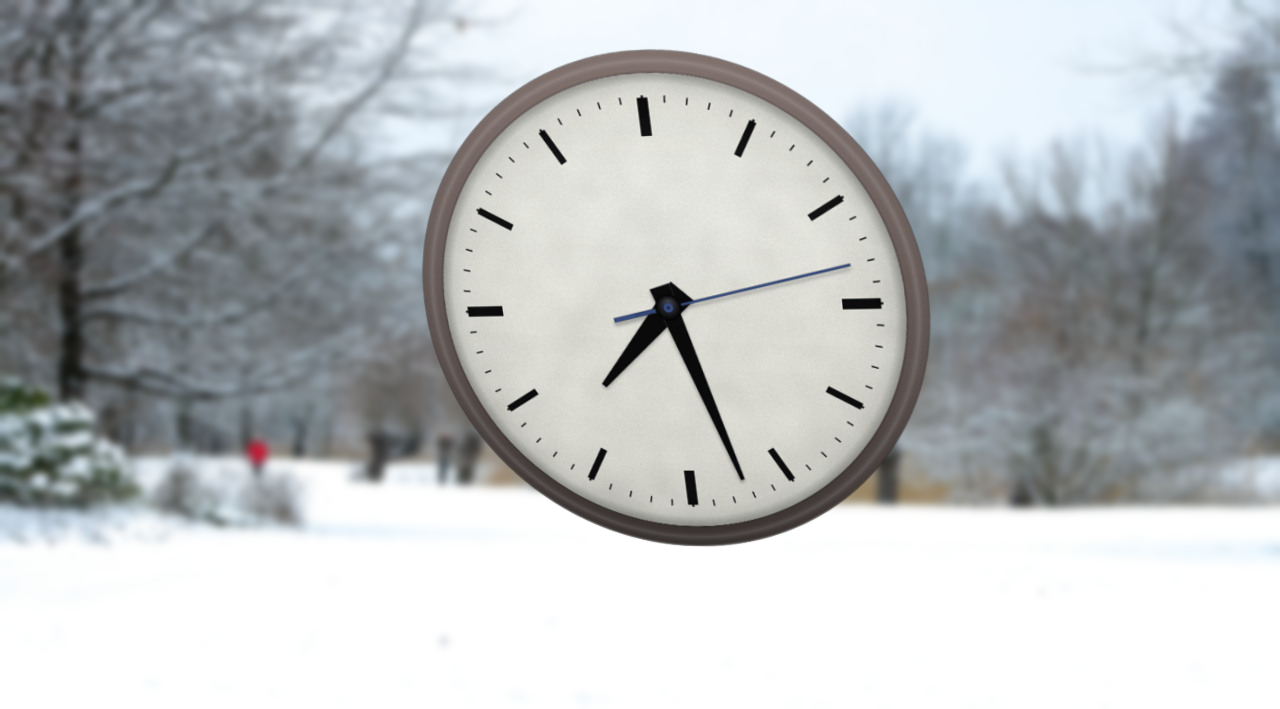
7h27m13s
